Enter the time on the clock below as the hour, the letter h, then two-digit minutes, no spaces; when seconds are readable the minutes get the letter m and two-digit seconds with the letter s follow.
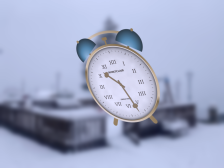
10h27
